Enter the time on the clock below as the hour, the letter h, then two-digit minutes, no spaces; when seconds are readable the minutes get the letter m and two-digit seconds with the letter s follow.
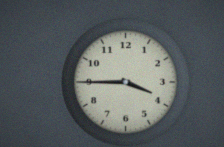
3h45
